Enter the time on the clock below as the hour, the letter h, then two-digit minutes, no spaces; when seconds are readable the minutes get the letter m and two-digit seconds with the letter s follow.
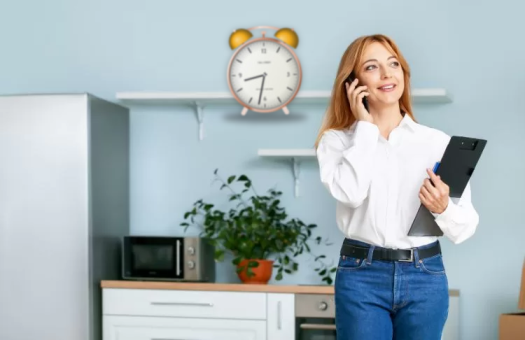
8h32
